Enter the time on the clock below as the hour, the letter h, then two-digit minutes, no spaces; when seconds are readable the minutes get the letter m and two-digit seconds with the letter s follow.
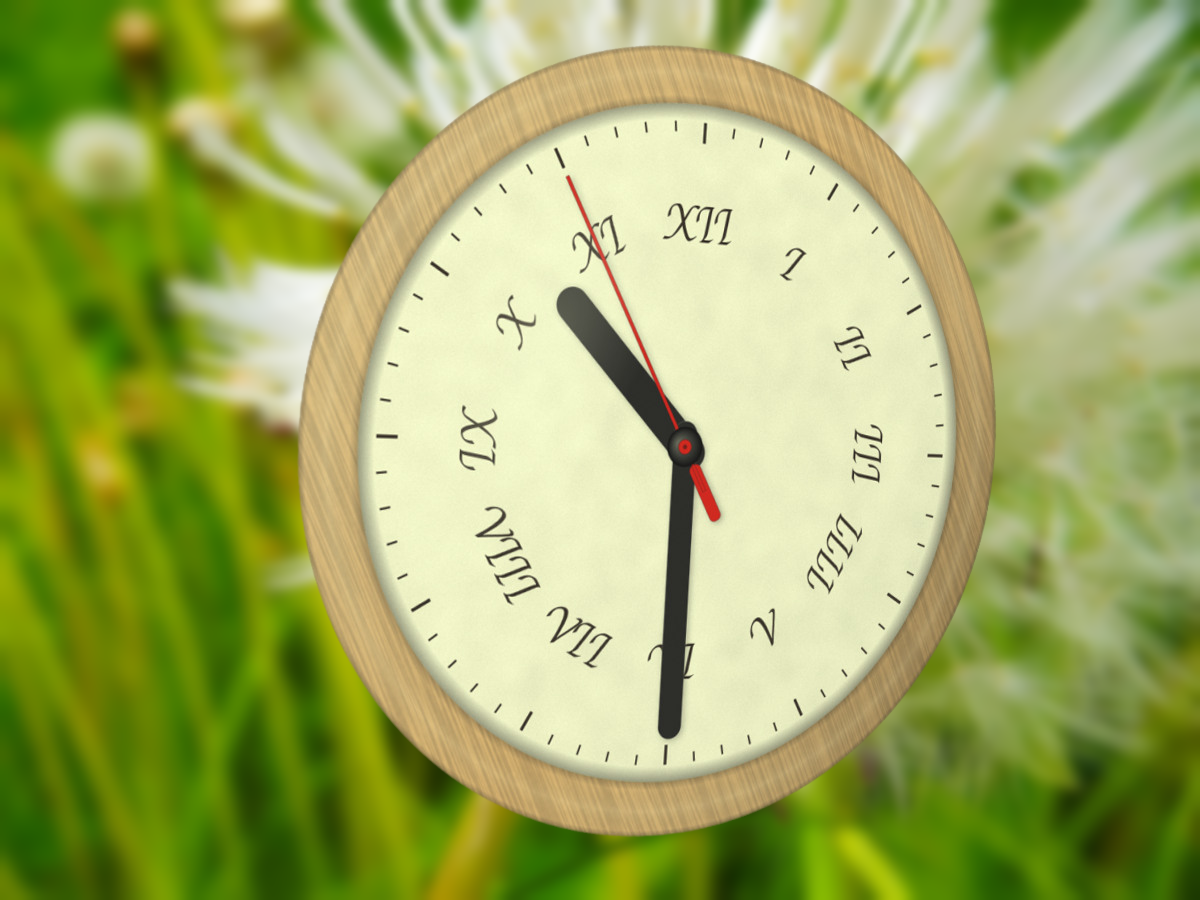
10h29m55s
